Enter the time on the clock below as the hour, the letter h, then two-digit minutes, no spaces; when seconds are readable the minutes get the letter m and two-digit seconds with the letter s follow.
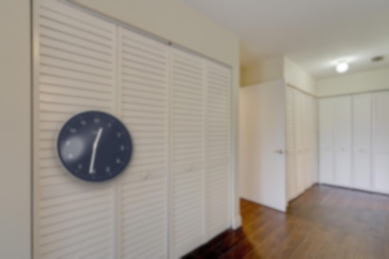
12h31
